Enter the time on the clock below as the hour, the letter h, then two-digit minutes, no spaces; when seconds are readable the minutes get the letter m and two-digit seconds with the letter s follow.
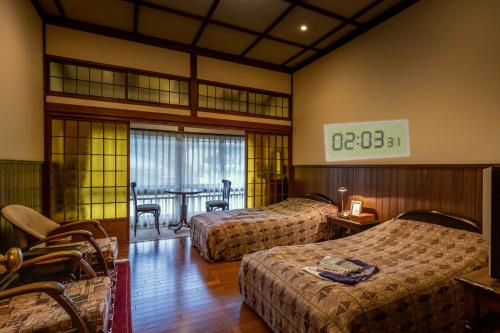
2h03m31s
